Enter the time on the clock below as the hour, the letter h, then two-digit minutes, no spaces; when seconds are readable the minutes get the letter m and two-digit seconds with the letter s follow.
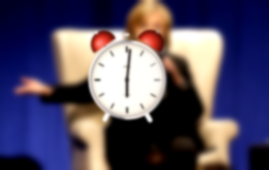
6h01
